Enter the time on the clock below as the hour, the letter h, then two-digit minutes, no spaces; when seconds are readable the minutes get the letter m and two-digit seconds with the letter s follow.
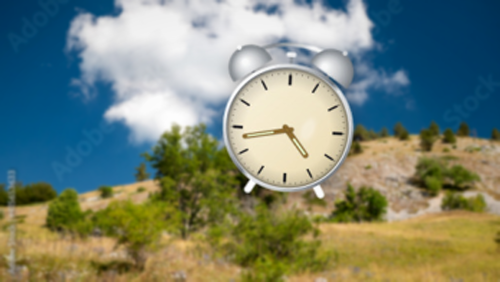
4h43
